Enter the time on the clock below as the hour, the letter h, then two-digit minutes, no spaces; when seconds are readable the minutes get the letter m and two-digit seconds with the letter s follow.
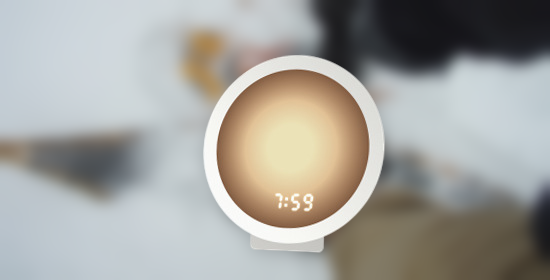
7h59
